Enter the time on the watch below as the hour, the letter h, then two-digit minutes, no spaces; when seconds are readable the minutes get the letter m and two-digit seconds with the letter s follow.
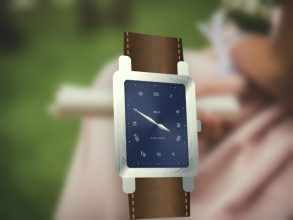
3h50
